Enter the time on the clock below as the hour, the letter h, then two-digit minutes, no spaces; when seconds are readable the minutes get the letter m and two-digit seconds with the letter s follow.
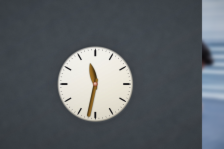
11h32
